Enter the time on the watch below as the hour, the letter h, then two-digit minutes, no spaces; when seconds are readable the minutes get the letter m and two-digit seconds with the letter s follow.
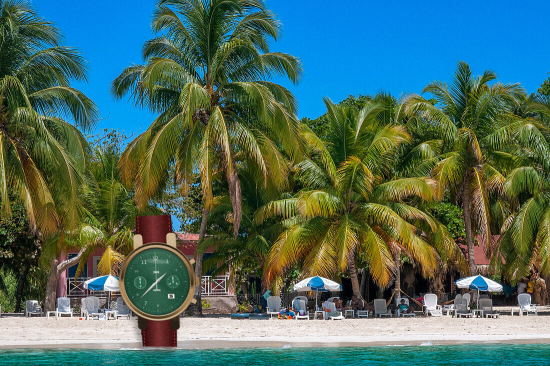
1h38
